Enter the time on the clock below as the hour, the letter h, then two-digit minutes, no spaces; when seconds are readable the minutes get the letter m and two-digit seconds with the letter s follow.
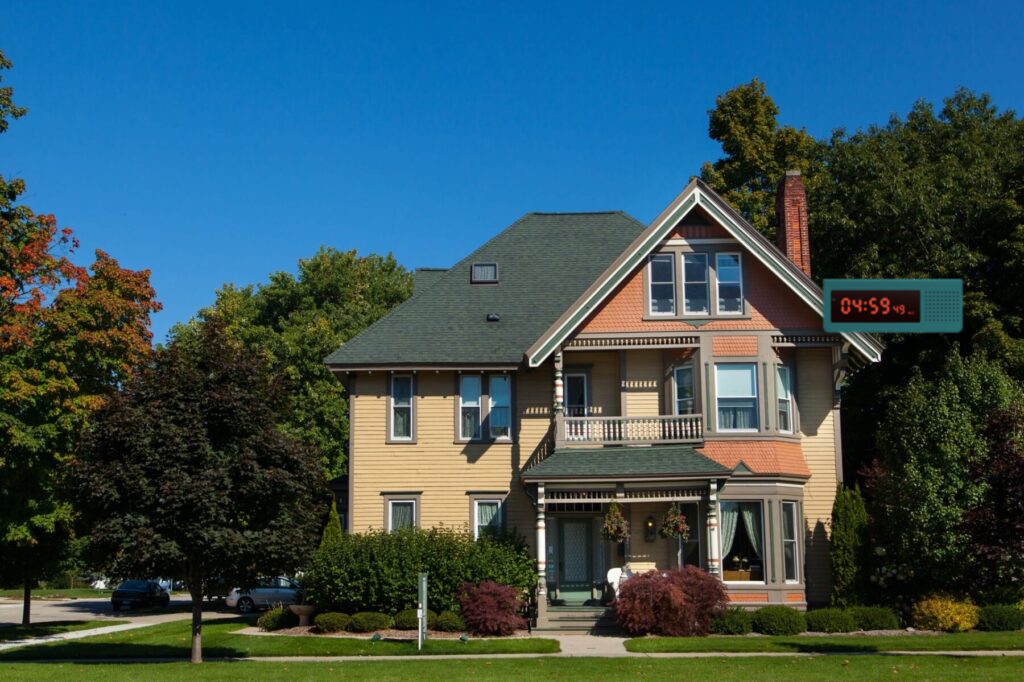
4h59
